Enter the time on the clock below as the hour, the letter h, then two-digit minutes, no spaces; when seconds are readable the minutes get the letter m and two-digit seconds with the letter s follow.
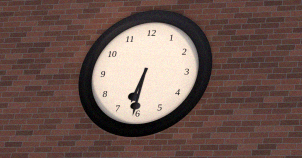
6h31
